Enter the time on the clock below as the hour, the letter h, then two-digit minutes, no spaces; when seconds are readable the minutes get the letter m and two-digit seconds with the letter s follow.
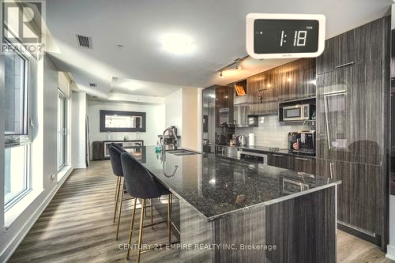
1h18
